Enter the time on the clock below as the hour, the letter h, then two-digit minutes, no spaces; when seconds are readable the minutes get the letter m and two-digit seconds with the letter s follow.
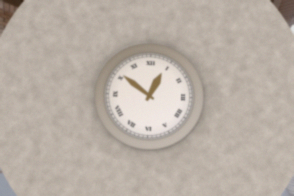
12h51
